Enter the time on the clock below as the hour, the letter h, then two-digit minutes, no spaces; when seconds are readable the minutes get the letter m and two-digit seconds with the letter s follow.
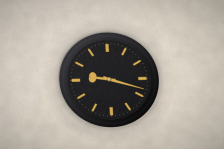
9h18
